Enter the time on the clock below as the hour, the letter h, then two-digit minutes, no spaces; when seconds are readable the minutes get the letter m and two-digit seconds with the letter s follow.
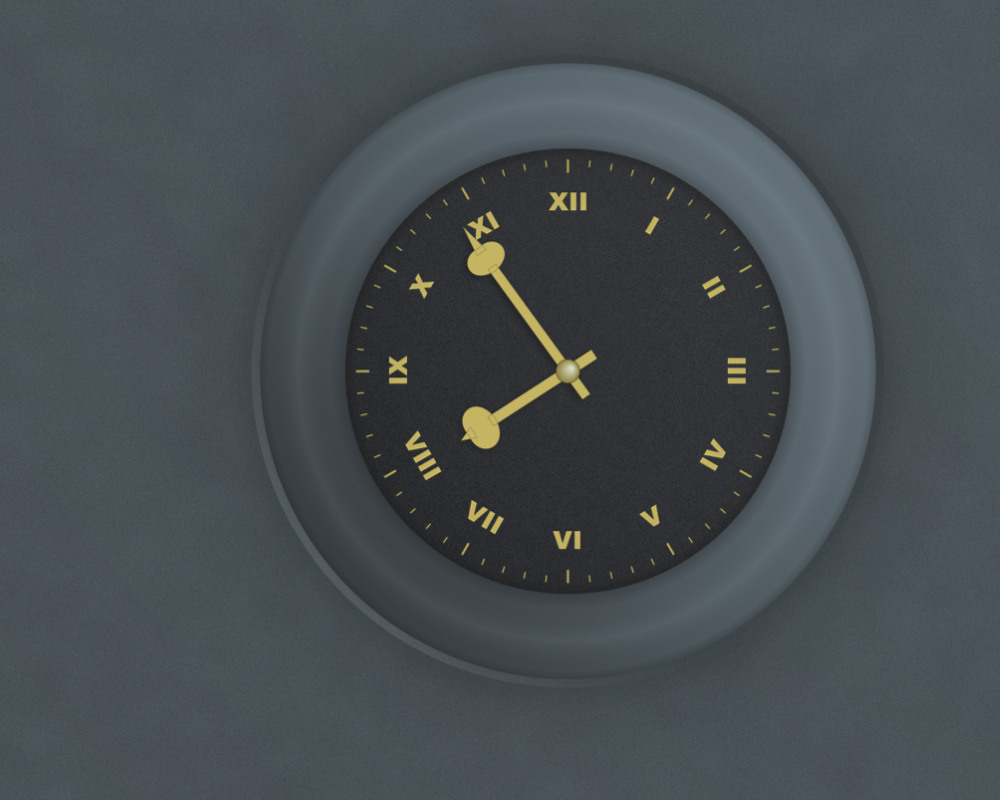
7h54
